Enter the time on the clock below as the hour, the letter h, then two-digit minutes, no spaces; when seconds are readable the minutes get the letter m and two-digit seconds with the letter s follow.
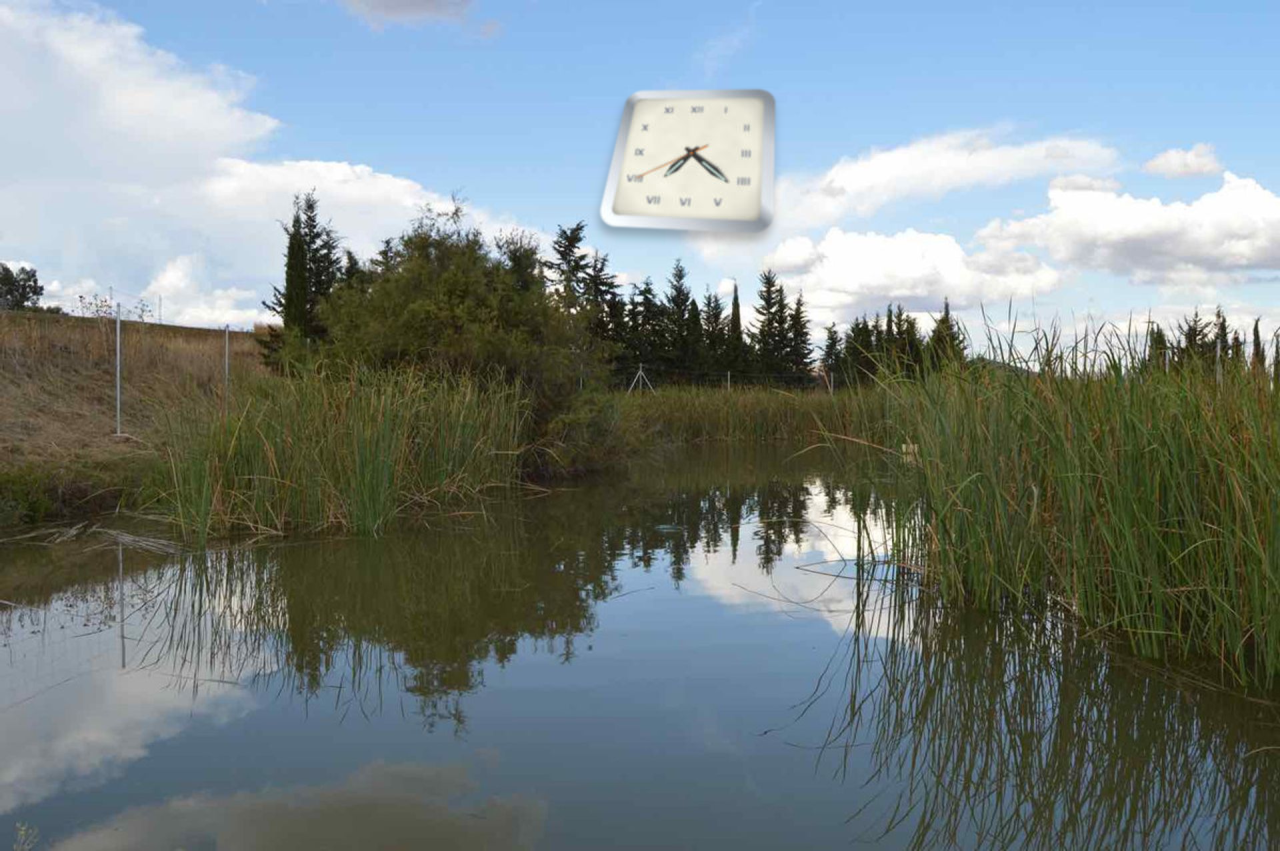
7h21m40s
